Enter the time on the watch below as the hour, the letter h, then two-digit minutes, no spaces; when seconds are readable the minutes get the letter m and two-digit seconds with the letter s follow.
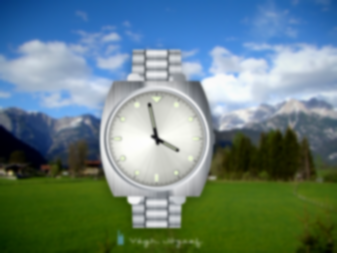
3h58
